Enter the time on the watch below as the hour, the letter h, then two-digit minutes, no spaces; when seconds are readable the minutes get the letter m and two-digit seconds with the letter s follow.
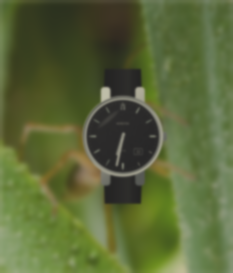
6h32
